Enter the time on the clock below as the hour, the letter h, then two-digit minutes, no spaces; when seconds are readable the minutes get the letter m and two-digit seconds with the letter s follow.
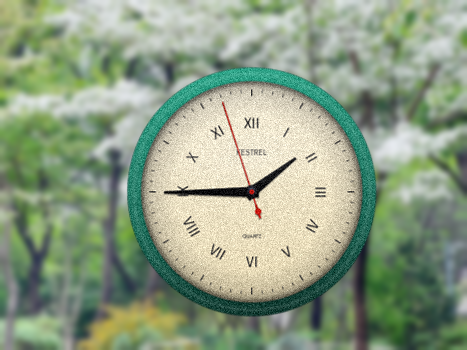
1h44m57s
